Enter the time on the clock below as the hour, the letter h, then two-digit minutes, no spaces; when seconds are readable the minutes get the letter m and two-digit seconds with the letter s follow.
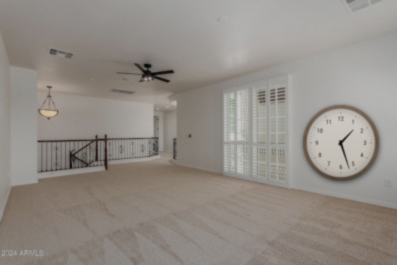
1h27
